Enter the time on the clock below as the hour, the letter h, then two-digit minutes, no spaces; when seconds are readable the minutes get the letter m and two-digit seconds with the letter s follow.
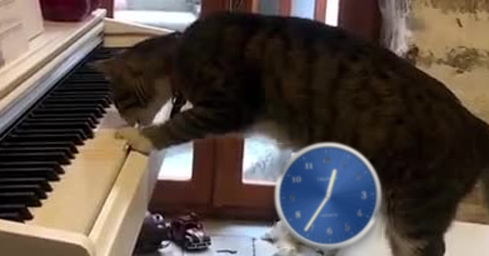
12h36
